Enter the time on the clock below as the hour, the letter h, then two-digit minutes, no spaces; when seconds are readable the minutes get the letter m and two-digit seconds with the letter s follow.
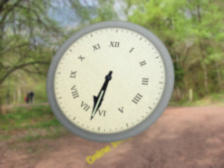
6h32
